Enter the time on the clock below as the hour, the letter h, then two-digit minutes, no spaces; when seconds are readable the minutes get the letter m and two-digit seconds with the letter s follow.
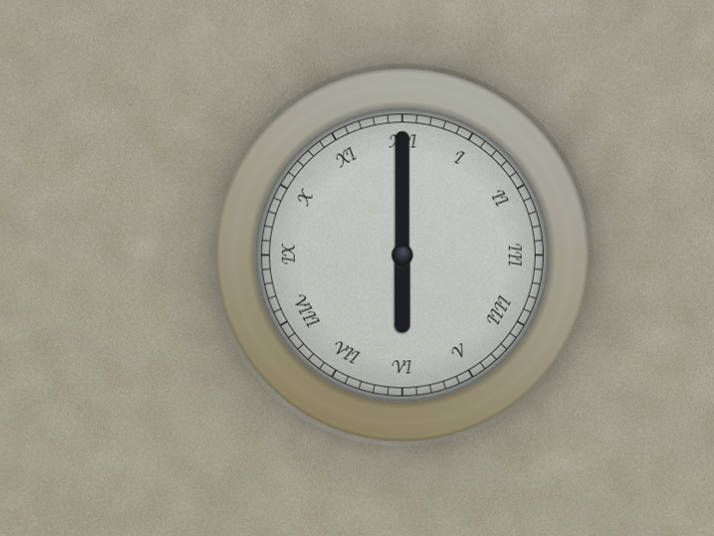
6h00
